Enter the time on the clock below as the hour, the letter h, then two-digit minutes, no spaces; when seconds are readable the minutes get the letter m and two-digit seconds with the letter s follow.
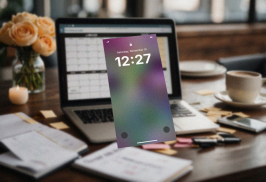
12h27
